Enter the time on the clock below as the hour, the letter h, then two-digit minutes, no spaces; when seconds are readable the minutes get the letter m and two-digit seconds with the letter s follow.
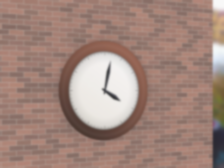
4h02
